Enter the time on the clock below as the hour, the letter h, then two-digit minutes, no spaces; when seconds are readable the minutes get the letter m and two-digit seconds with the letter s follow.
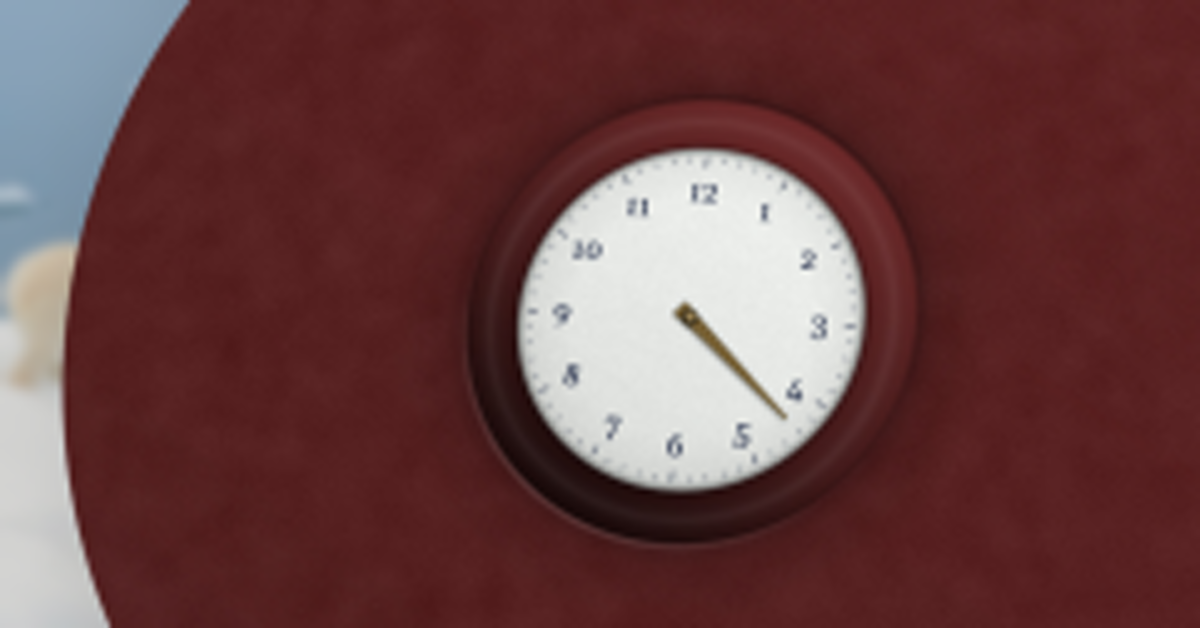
4h22
